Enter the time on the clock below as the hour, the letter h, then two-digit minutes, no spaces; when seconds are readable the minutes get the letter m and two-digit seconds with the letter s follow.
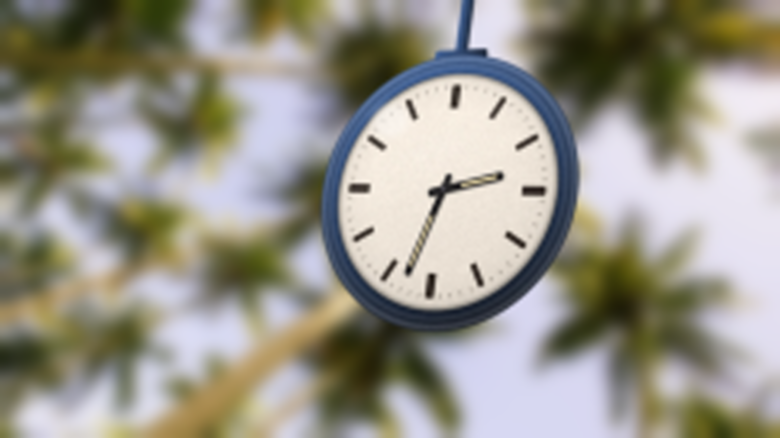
2h33
